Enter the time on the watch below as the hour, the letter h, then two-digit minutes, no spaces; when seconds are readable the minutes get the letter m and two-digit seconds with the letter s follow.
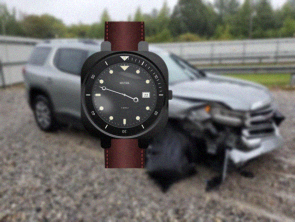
3h48
